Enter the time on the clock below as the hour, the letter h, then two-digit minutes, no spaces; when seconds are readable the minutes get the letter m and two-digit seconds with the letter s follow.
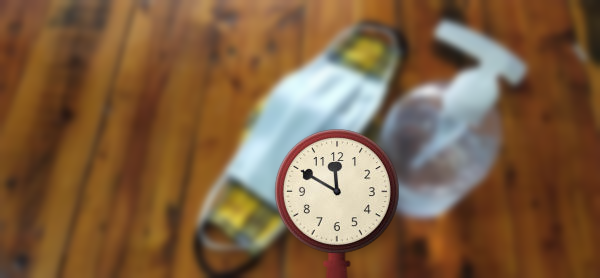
11h50
